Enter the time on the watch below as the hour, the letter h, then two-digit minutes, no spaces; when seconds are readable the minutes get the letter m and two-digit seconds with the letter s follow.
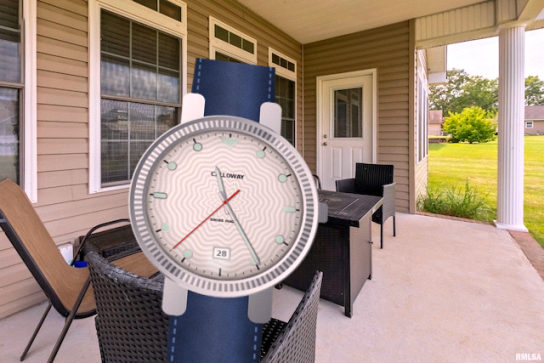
11h24m37s
